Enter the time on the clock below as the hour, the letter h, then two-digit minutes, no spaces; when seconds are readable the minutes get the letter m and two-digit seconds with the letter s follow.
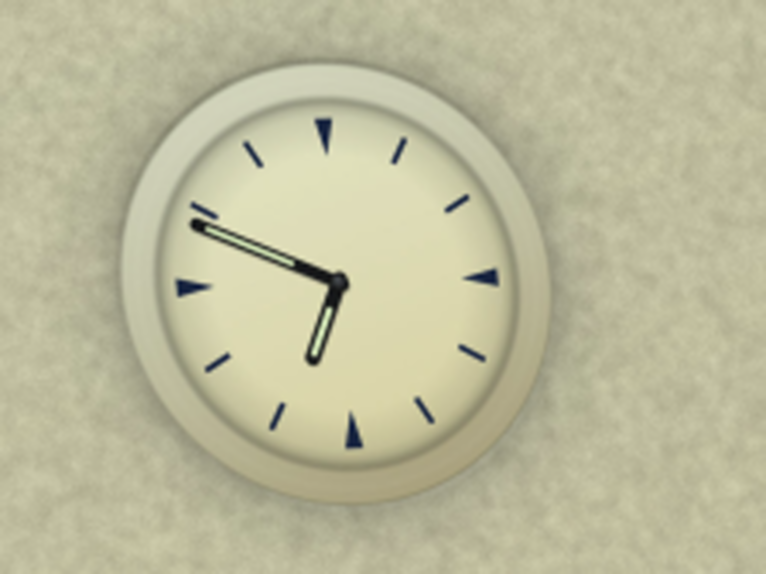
6h49
